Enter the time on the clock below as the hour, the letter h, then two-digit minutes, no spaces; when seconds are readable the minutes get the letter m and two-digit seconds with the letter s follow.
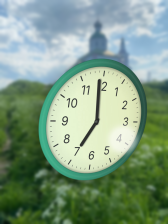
6h59
